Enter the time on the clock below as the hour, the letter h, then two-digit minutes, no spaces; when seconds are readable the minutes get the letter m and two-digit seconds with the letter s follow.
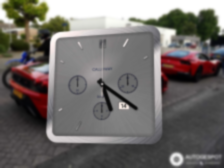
5h21
